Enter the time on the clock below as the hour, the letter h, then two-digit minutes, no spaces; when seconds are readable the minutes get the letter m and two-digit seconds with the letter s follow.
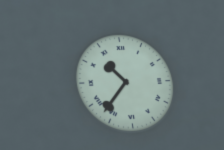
10h37
